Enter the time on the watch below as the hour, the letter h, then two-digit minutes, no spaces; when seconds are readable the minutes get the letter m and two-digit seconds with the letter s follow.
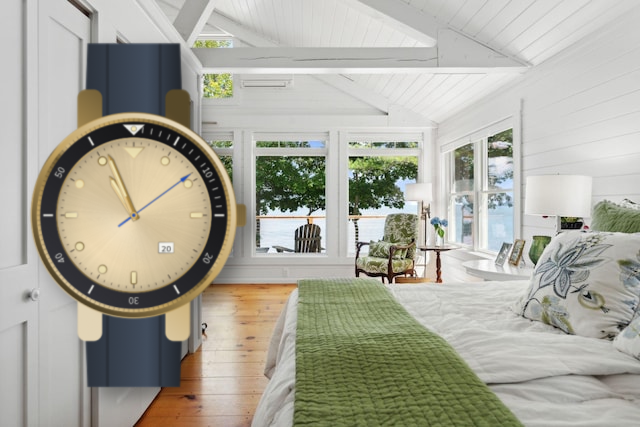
10h56m09s
